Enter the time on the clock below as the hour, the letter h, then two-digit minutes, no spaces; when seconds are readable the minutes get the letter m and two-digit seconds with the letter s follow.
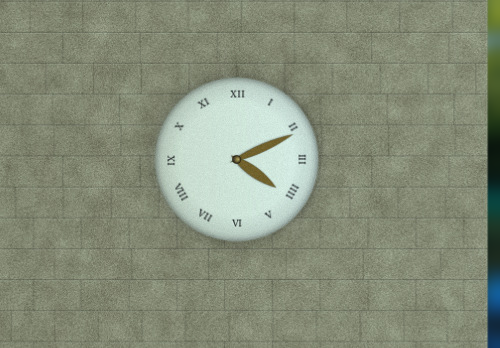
4h11
